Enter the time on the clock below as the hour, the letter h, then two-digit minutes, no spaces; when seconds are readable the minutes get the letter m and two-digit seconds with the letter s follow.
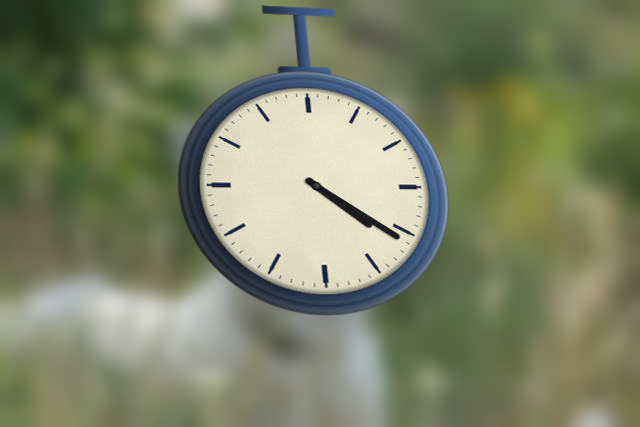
4h21
